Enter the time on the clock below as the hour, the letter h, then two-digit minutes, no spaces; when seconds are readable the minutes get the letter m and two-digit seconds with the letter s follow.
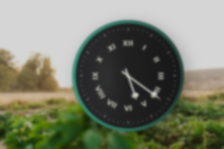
5h21
